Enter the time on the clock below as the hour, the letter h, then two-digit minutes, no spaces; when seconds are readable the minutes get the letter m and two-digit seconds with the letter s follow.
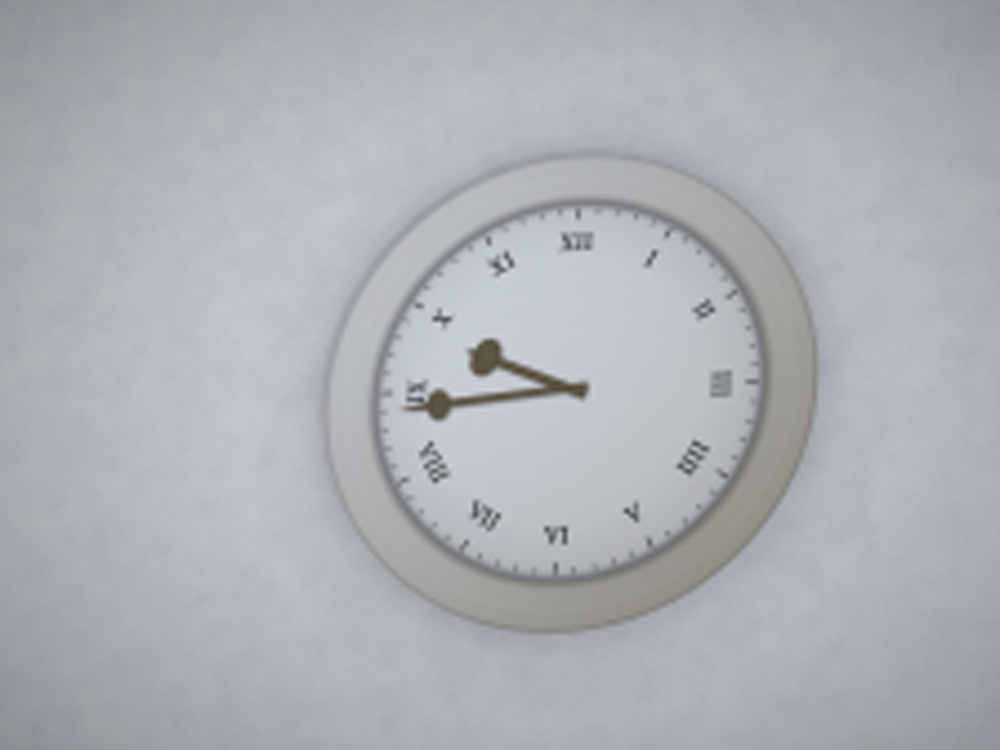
9h44
